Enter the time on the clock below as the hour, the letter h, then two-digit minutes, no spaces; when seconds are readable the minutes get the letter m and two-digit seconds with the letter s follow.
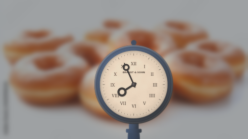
7h56
